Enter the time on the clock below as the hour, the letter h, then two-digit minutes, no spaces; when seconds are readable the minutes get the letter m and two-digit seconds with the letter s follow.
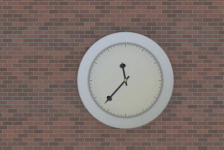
11h37
